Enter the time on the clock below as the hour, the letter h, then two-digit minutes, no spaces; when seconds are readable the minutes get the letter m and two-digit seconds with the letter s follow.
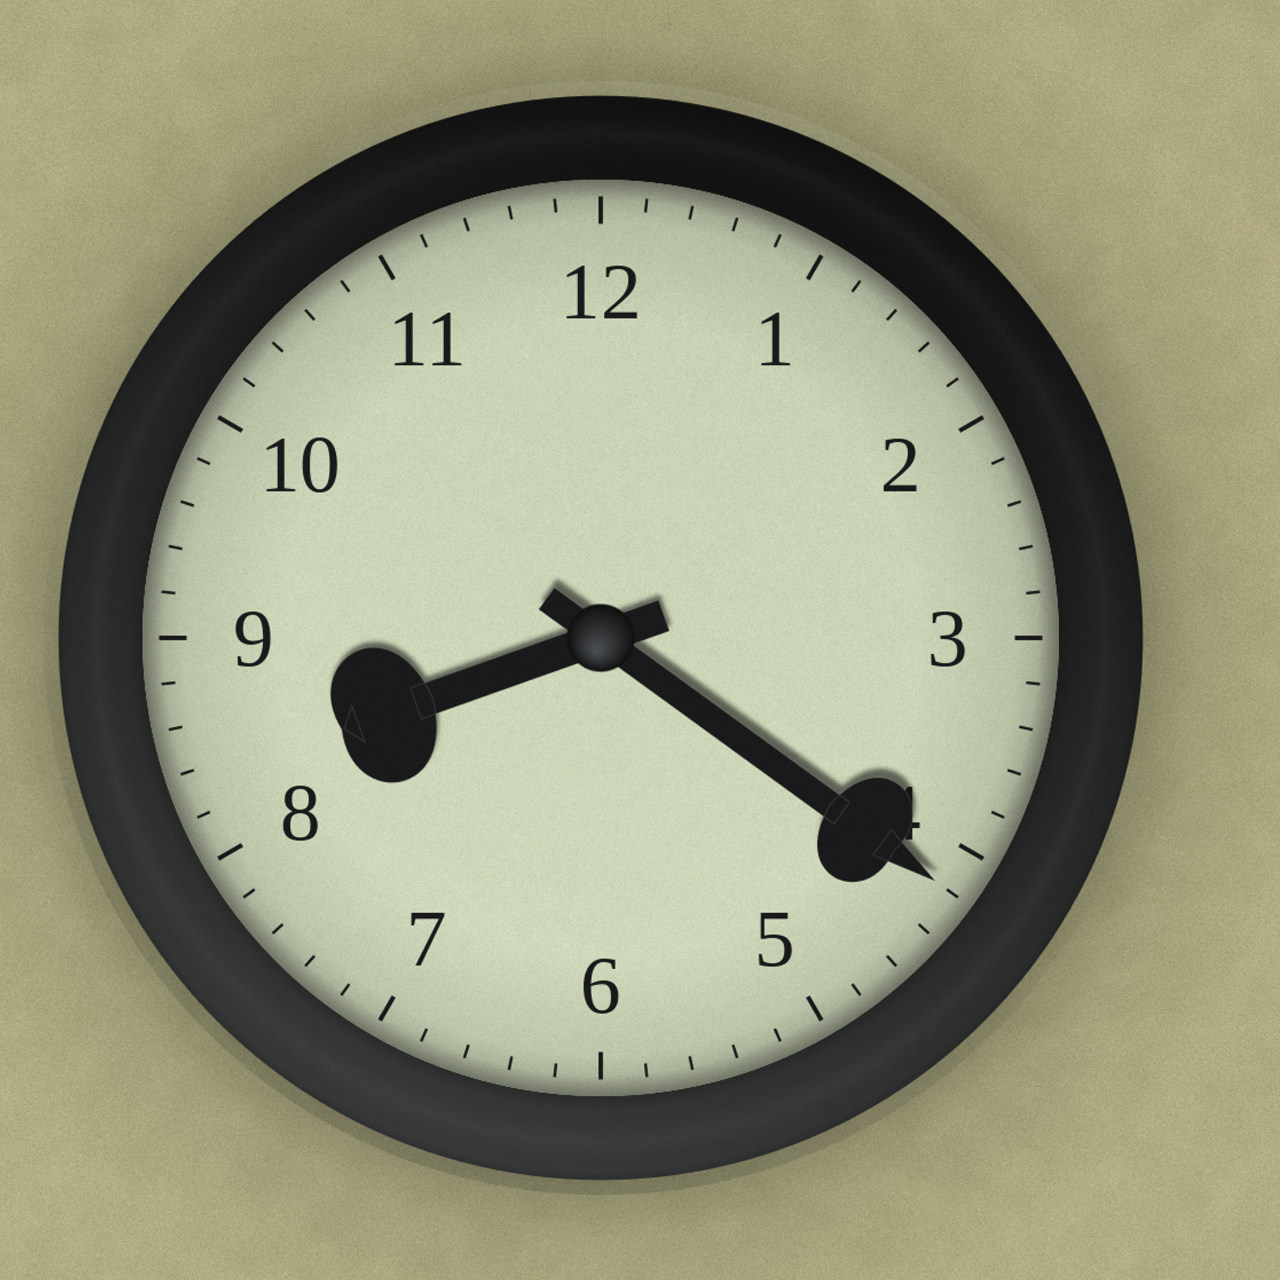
8h21
